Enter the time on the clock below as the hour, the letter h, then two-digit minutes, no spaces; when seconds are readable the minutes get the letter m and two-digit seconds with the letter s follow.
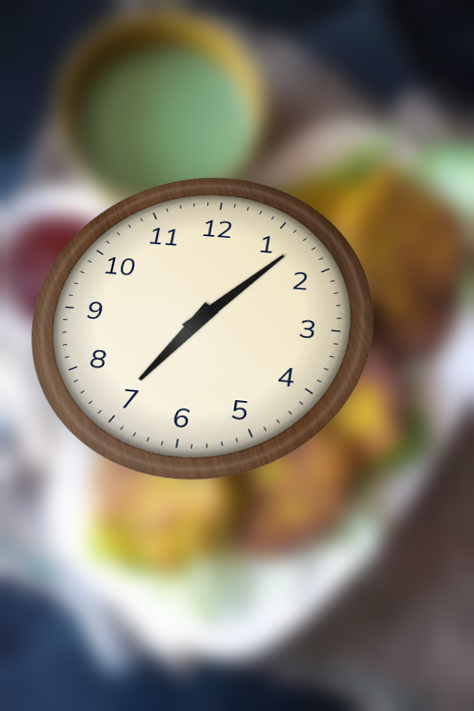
7h07
